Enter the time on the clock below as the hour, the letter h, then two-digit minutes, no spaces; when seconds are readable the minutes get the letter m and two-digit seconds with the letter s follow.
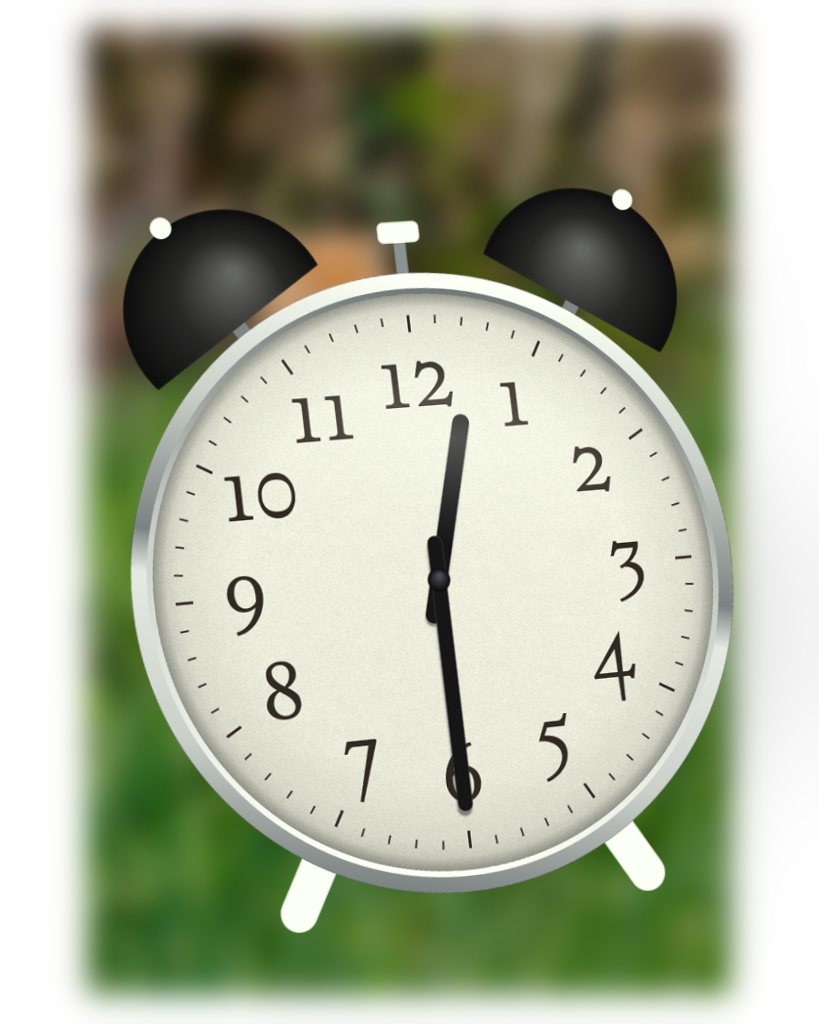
12h30
